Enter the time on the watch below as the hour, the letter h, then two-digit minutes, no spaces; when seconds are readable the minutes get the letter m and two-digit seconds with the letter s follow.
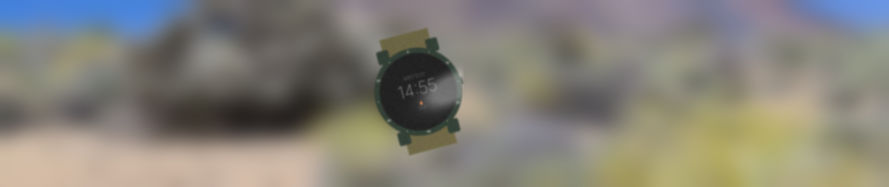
14h55
